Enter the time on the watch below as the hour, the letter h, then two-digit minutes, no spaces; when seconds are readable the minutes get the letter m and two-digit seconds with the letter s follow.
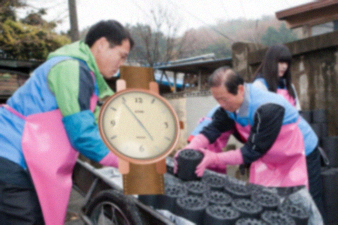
4h54
